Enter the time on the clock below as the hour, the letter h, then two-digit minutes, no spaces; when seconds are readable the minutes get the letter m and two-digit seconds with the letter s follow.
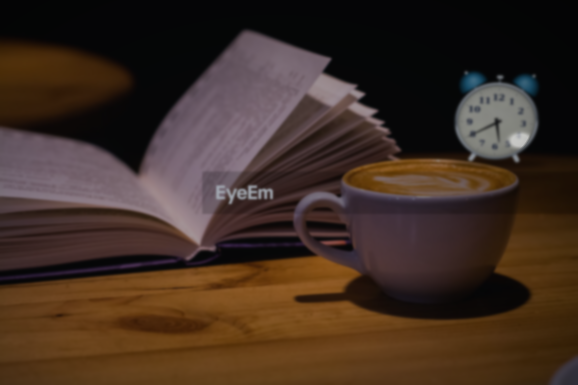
5h40
